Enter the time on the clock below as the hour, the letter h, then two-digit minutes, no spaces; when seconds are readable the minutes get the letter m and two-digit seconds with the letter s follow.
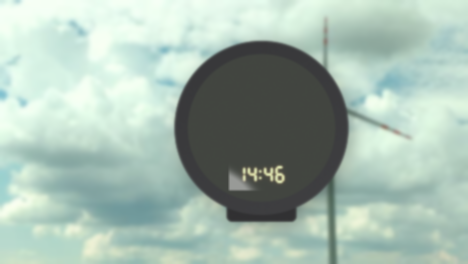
14h46
